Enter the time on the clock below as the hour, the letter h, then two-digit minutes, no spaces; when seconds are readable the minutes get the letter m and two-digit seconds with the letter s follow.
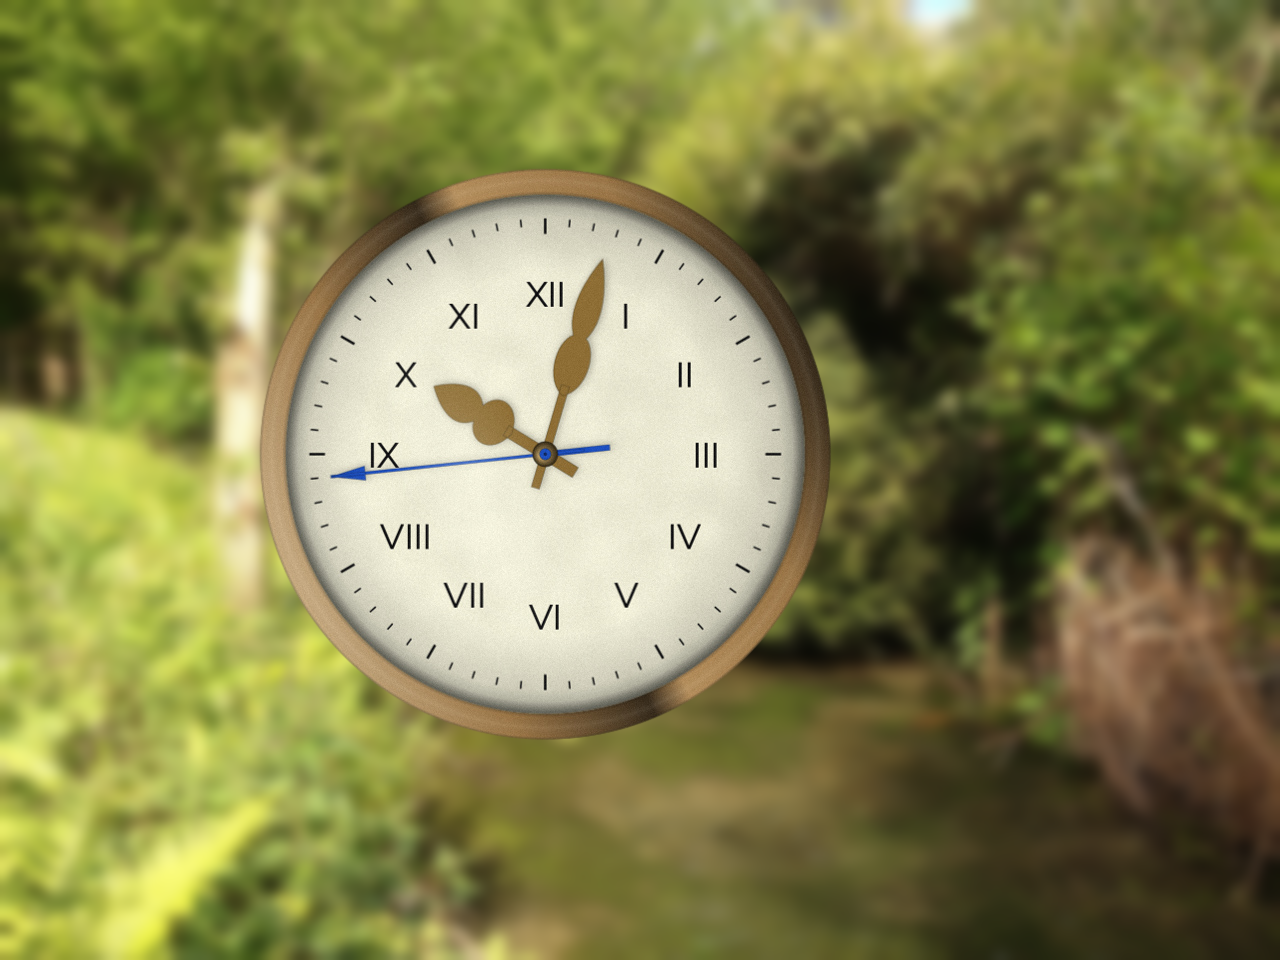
10h02m44s
